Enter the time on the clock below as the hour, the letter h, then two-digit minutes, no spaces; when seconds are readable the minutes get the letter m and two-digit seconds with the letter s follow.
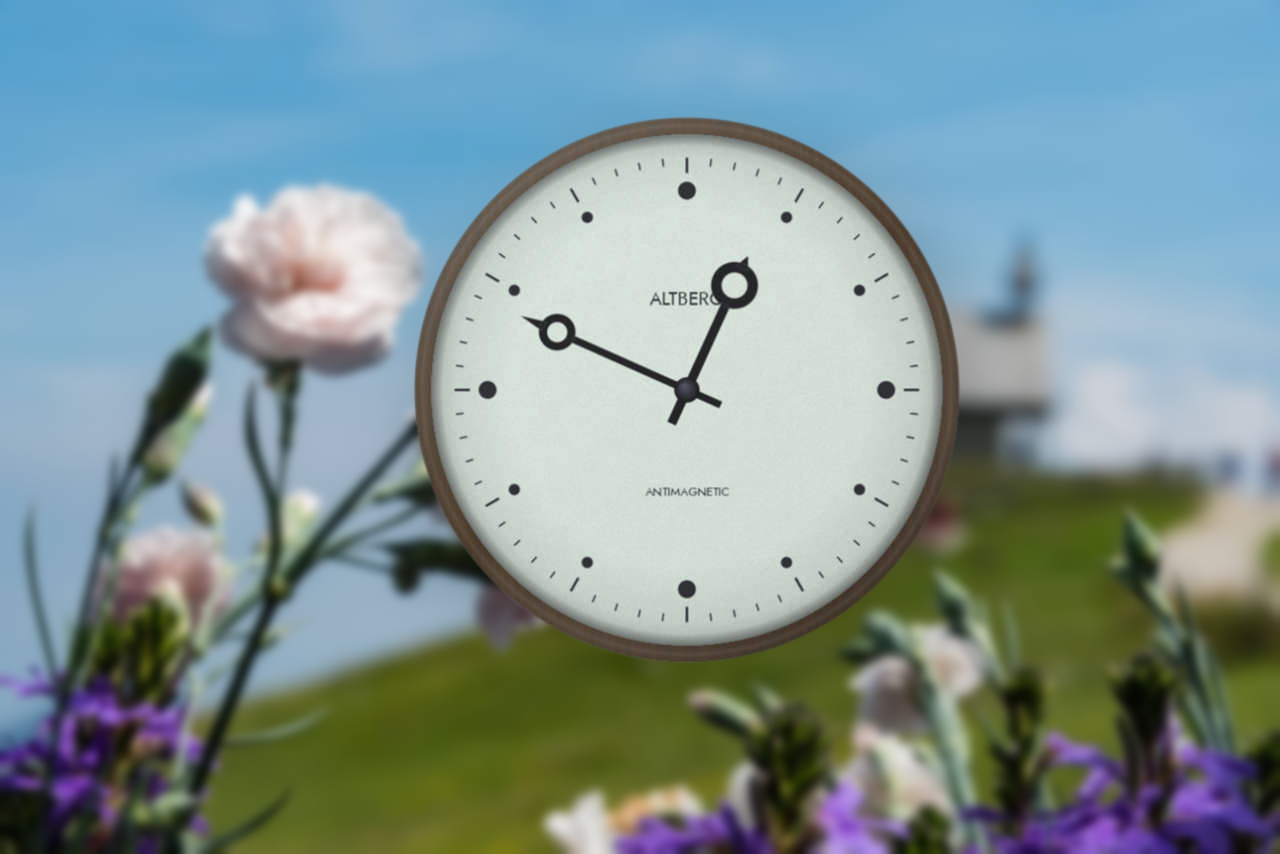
12h49
